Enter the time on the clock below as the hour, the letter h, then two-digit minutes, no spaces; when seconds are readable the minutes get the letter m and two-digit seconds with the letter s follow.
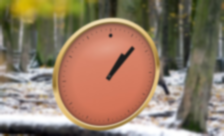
1h07
